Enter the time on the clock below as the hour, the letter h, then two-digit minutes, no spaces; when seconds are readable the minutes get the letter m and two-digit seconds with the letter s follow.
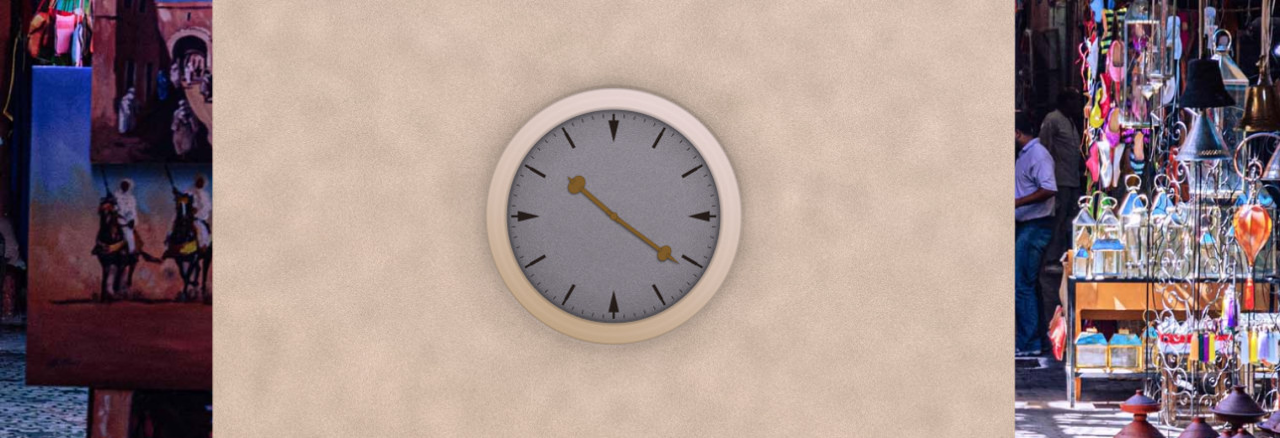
10h21
